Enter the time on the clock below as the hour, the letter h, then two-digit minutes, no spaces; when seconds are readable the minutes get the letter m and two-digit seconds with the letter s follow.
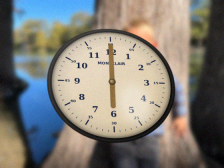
6h00
